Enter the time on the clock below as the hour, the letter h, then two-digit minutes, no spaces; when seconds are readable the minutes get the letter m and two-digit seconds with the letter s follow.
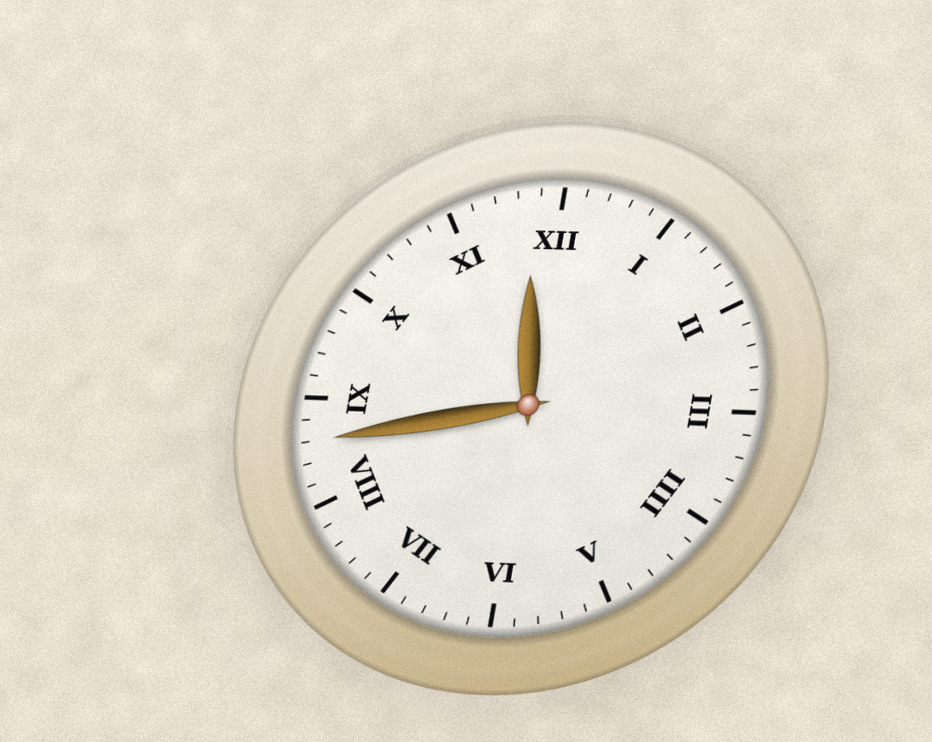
11h43
